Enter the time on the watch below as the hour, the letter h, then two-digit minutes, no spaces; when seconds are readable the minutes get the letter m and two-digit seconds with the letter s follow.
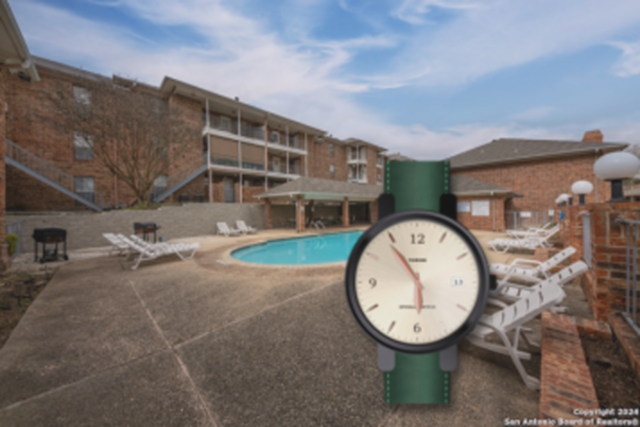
5h54
